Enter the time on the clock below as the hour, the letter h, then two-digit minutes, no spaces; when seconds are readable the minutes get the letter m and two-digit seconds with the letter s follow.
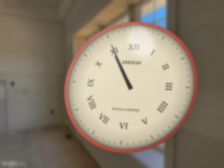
10h55
